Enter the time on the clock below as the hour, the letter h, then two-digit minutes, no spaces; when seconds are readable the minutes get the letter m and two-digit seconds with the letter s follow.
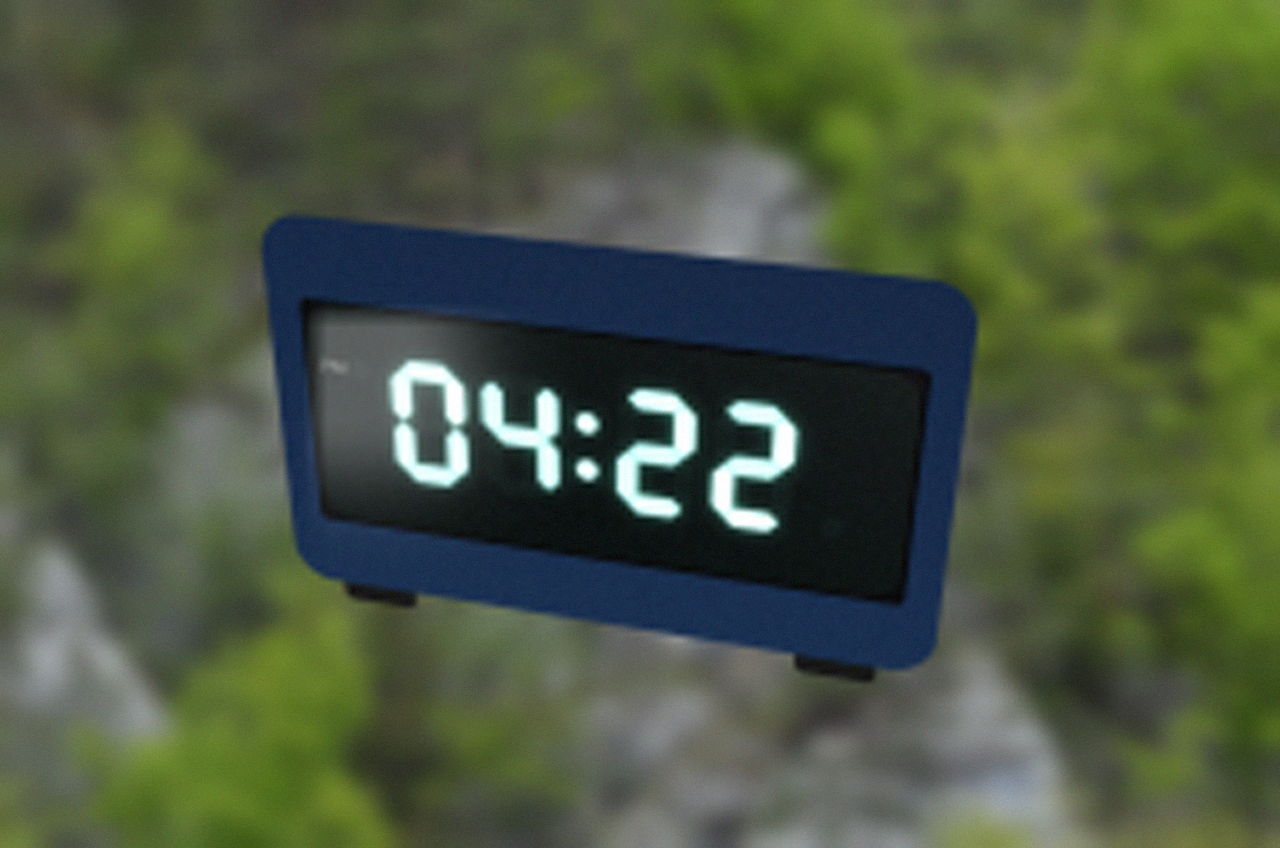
4h22
